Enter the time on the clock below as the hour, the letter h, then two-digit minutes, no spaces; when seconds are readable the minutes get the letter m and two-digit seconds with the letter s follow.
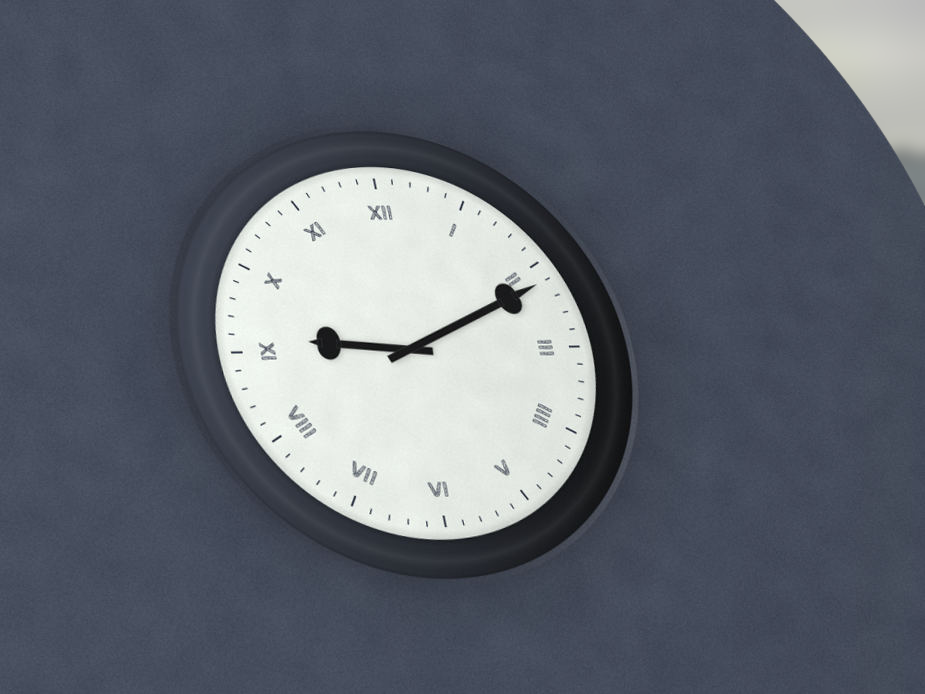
9h11
